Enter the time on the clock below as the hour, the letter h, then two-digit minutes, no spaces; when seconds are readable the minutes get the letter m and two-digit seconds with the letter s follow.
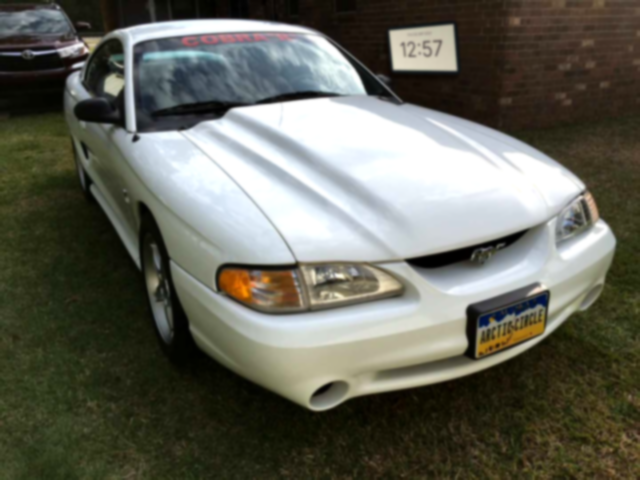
12h57
